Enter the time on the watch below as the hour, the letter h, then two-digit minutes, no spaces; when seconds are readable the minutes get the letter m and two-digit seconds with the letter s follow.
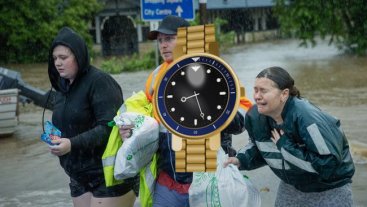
8h27
